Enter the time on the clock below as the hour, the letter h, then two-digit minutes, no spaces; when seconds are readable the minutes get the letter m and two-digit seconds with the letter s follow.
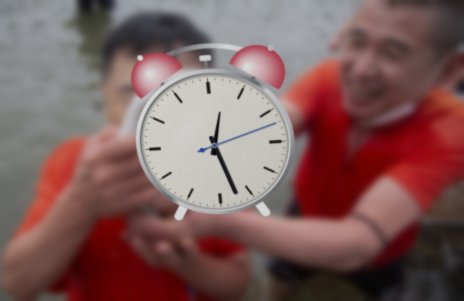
12h27m12s
